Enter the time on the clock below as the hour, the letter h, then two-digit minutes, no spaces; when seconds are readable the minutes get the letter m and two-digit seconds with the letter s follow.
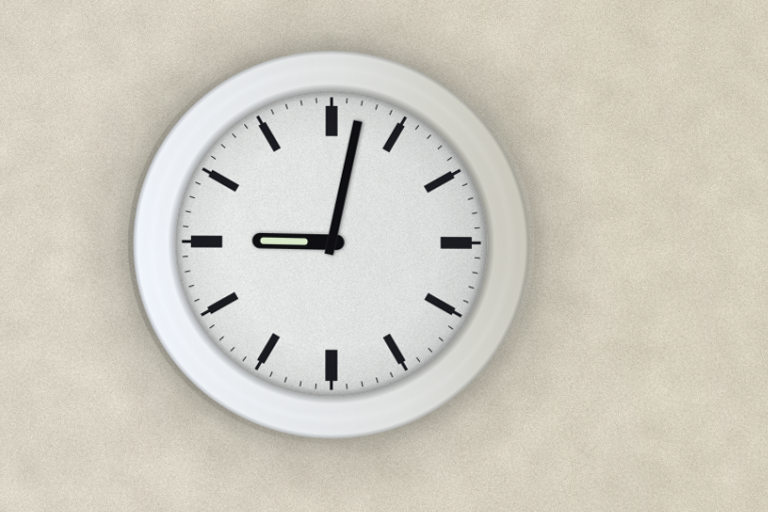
9h02
